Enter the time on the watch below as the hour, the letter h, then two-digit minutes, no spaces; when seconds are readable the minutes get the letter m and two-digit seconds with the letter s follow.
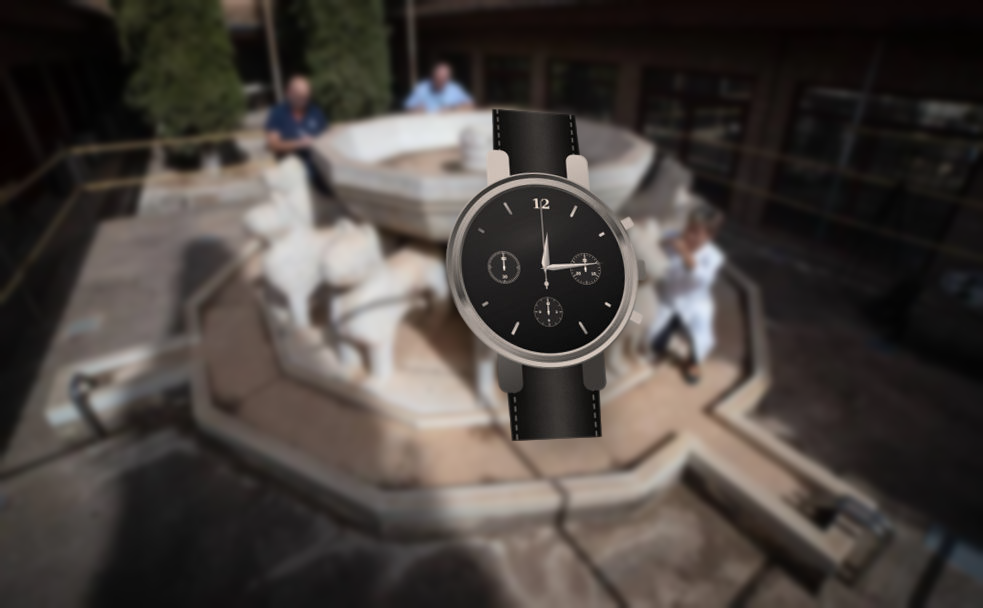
12h14
